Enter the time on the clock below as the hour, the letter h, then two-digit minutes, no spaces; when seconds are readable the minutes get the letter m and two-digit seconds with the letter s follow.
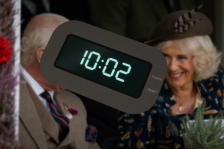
10h02
